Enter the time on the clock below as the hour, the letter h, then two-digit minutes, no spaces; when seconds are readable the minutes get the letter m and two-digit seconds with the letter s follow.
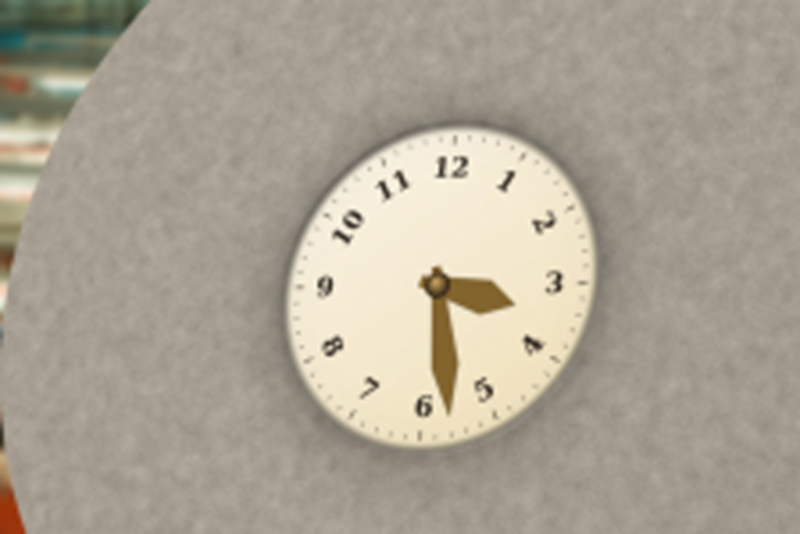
3h28
